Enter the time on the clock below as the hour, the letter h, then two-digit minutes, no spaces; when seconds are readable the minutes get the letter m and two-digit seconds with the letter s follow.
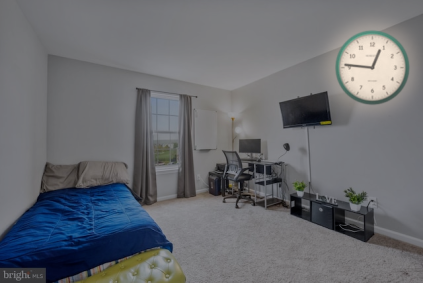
12h46
